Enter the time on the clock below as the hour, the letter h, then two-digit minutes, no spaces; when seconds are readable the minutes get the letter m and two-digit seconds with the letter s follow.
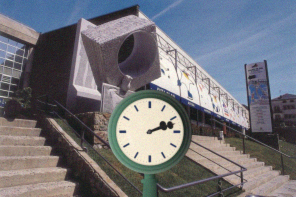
2h12
